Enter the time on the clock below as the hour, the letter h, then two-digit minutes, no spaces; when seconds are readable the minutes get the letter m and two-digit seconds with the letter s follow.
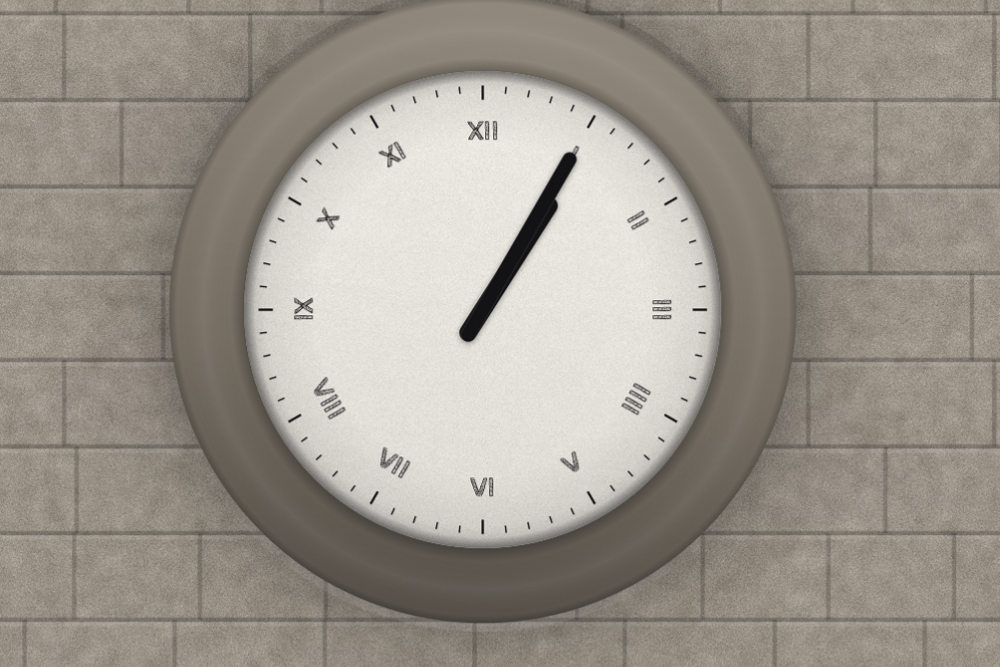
1h05
